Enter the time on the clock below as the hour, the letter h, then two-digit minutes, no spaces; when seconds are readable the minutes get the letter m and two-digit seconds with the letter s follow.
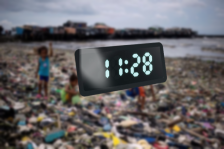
11h28
